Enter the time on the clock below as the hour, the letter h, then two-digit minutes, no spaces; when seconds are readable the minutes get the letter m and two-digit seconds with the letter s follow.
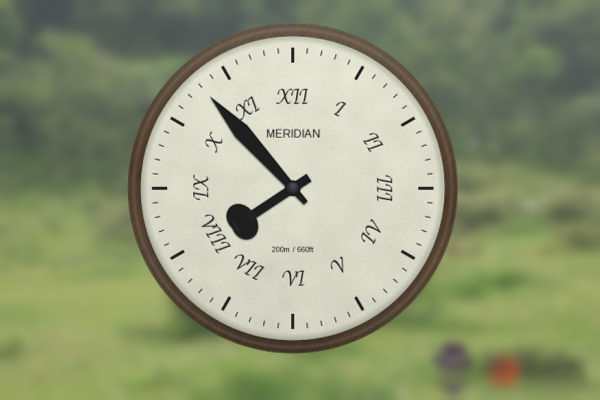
7h53
